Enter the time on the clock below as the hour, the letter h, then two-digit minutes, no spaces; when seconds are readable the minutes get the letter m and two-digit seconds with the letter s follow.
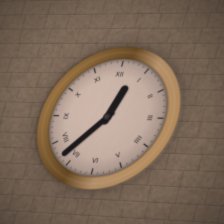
12h37
